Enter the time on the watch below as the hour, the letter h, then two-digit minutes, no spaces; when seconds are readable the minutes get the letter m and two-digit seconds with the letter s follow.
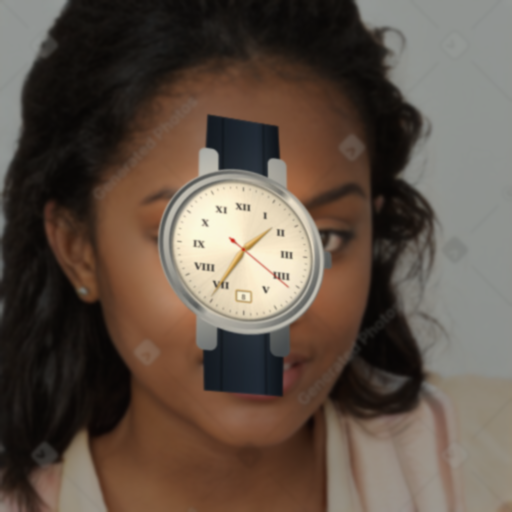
1h35m21s
